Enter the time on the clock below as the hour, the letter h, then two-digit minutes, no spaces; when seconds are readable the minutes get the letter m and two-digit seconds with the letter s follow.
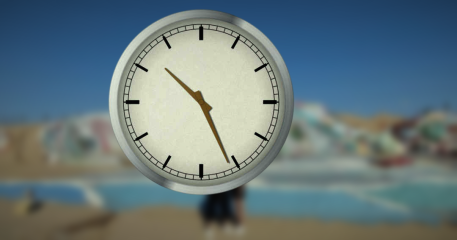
10h26
